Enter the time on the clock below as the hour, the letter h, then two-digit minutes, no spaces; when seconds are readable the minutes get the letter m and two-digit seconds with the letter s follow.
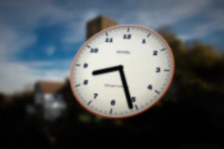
8h26
